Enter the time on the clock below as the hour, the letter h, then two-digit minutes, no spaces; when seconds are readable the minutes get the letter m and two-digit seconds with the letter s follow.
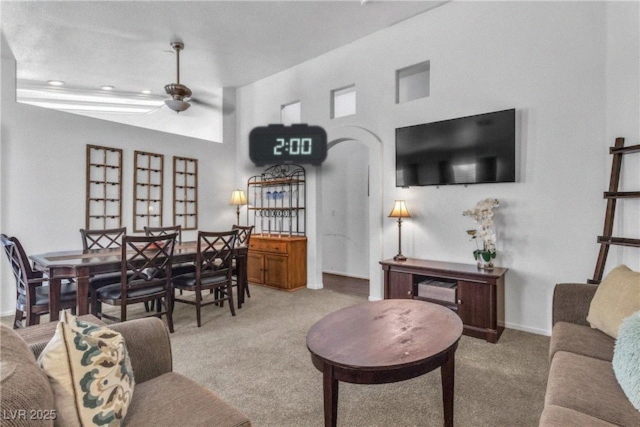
2h00
